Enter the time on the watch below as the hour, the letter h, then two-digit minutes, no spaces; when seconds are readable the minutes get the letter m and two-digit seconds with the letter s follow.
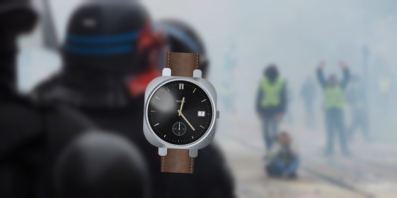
12h23
